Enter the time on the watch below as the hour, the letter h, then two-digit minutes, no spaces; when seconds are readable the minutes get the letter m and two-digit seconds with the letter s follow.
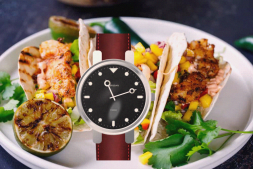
11h12
